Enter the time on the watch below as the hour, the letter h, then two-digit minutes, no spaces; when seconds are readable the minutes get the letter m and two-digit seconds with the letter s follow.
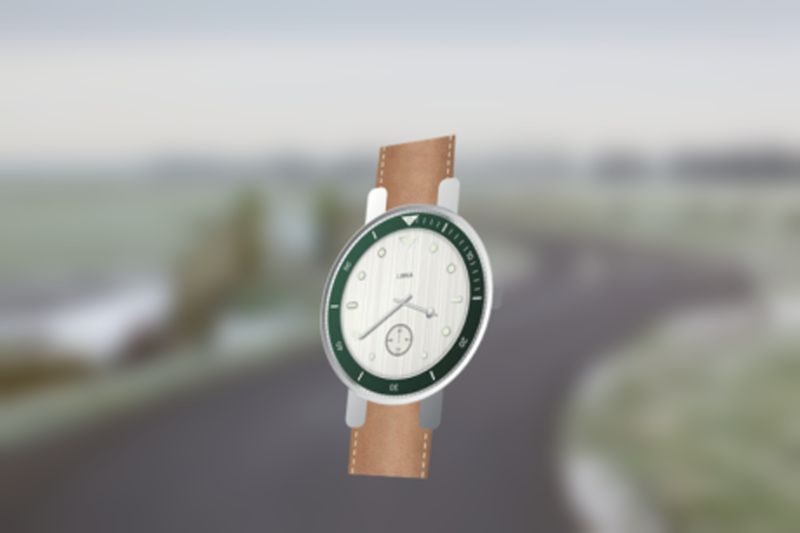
3h39
